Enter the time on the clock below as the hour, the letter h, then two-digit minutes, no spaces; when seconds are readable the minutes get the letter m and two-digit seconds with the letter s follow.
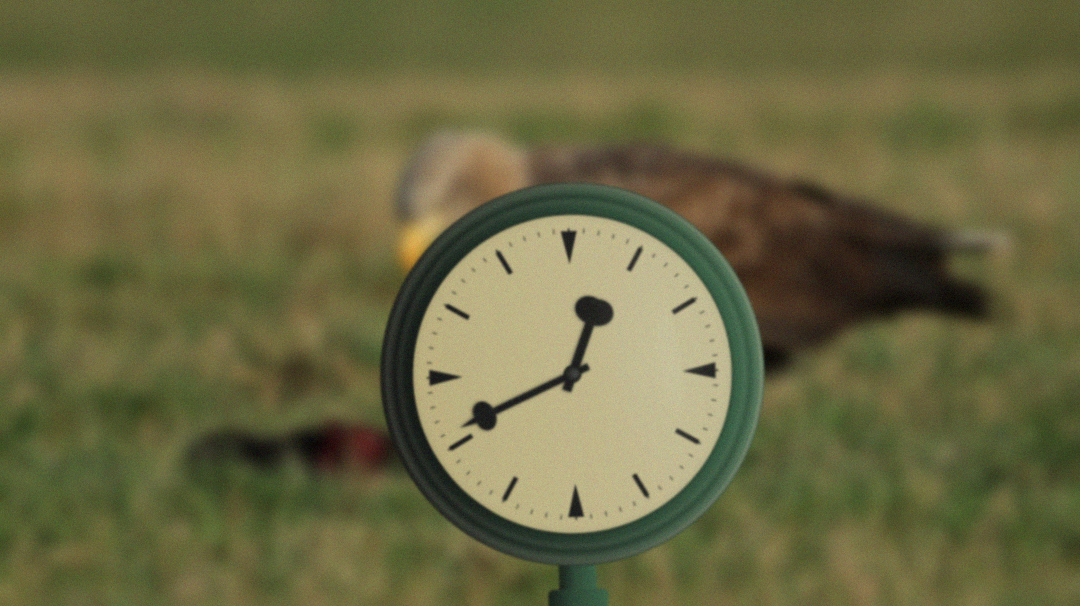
12h41
